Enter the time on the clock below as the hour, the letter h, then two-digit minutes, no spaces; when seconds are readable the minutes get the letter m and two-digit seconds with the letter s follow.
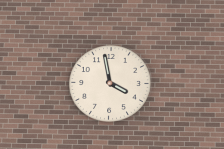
3h58
